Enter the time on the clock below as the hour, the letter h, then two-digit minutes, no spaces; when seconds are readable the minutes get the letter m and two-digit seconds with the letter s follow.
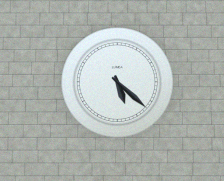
5h22
